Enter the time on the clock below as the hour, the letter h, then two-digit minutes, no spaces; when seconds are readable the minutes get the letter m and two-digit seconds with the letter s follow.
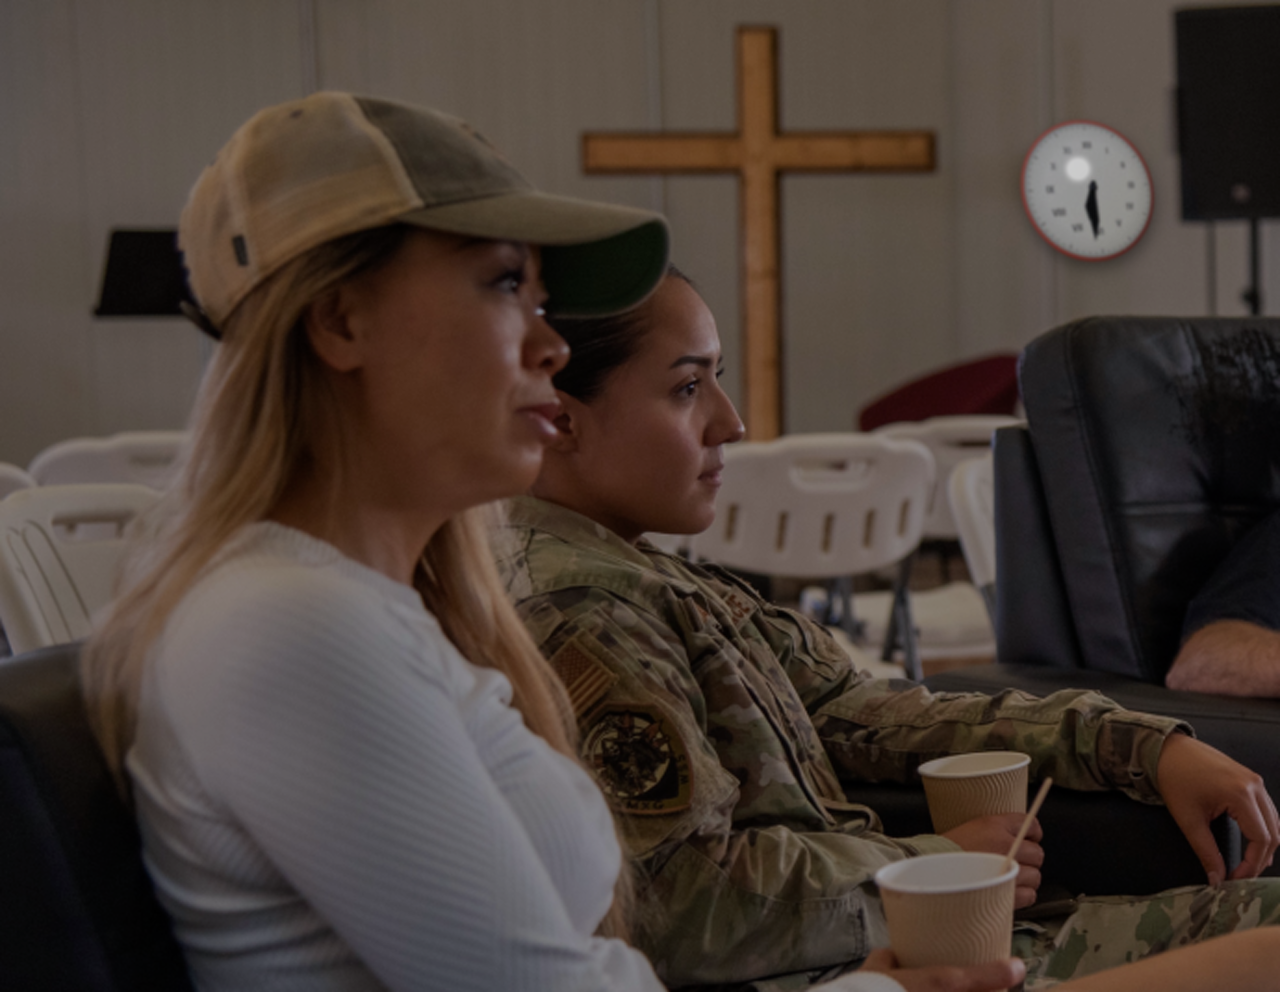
6h31
